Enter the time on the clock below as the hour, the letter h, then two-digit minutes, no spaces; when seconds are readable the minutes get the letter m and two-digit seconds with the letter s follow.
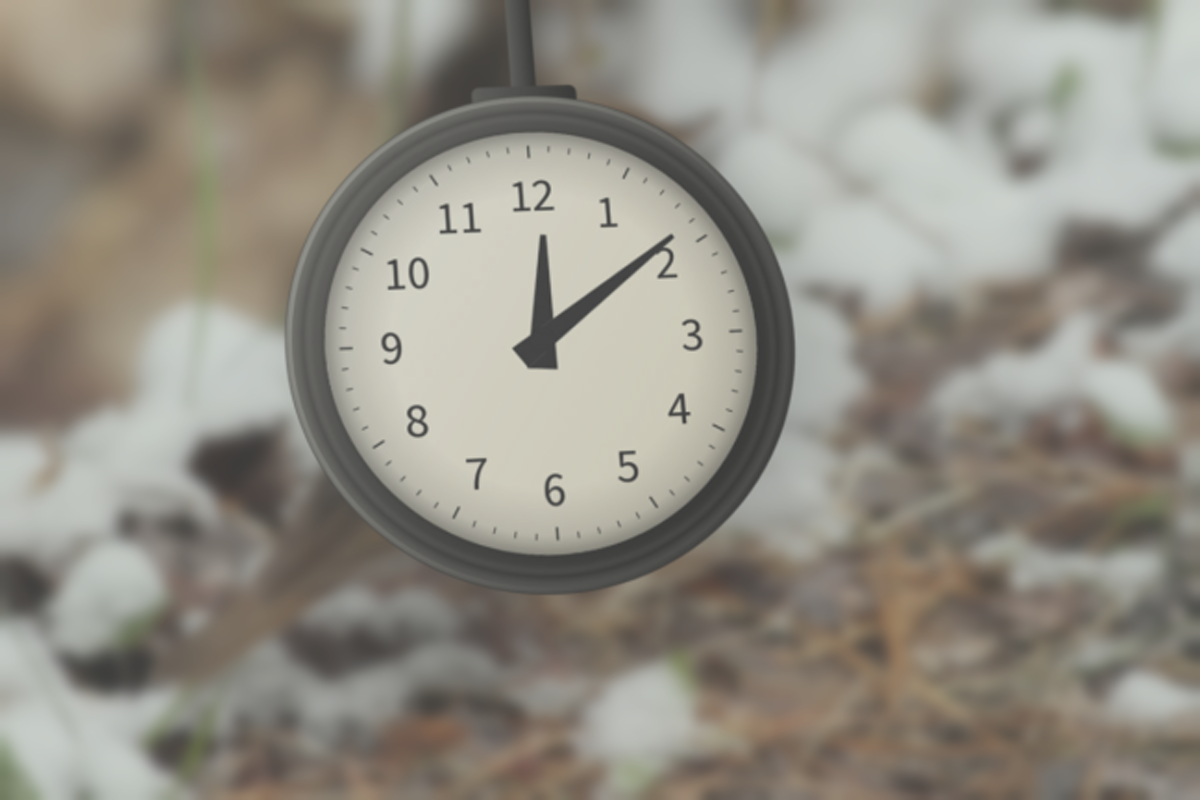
12h09
